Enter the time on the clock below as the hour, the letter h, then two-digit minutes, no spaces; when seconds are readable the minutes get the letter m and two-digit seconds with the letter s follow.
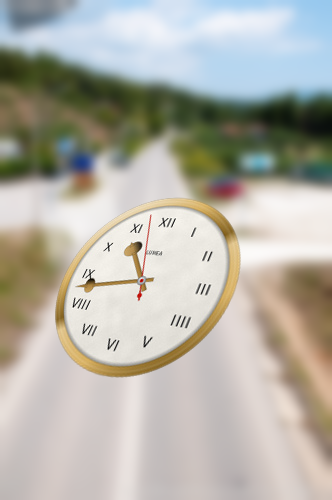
10h42m57s
